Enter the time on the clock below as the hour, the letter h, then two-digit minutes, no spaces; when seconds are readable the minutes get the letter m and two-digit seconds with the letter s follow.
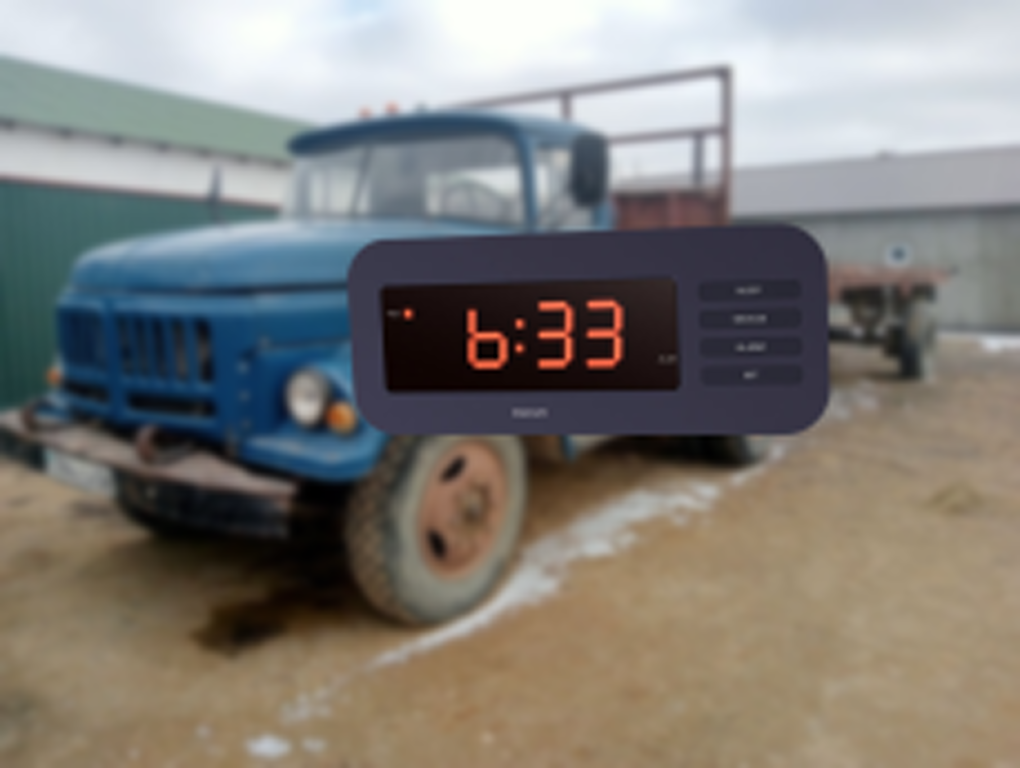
6h33
